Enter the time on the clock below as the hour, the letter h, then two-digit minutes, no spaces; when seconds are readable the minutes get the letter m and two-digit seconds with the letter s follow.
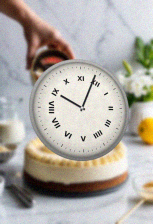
8h59
